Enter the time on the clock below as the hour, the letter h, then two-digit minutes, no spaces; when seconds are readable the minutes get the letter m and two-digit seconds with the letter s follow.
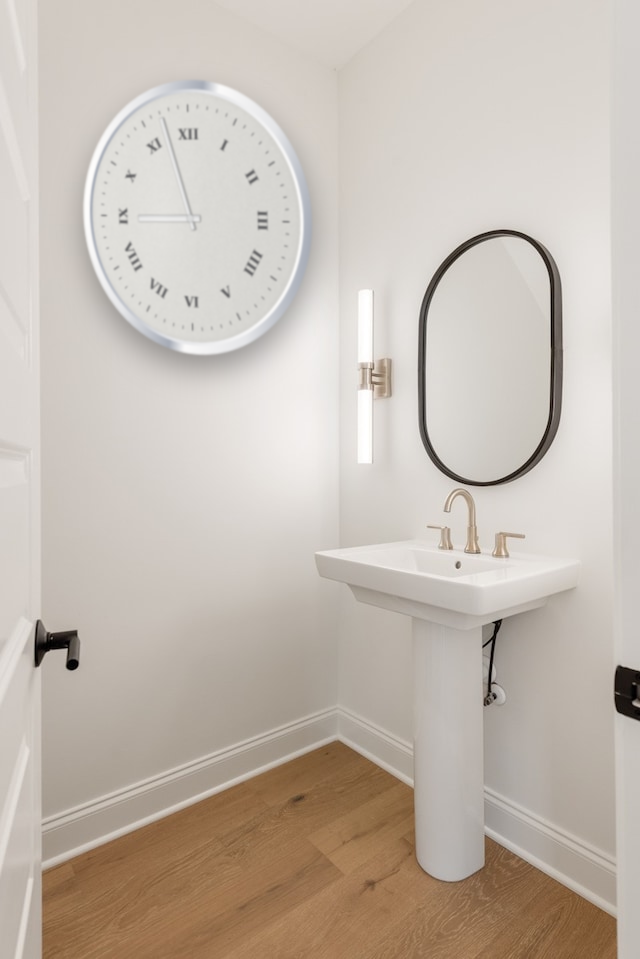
8h57
